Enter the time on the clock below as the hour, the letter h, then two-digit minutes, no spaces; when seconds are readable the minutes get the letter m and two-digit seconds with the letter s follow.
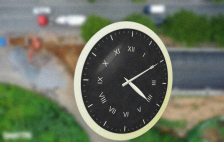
4h10
